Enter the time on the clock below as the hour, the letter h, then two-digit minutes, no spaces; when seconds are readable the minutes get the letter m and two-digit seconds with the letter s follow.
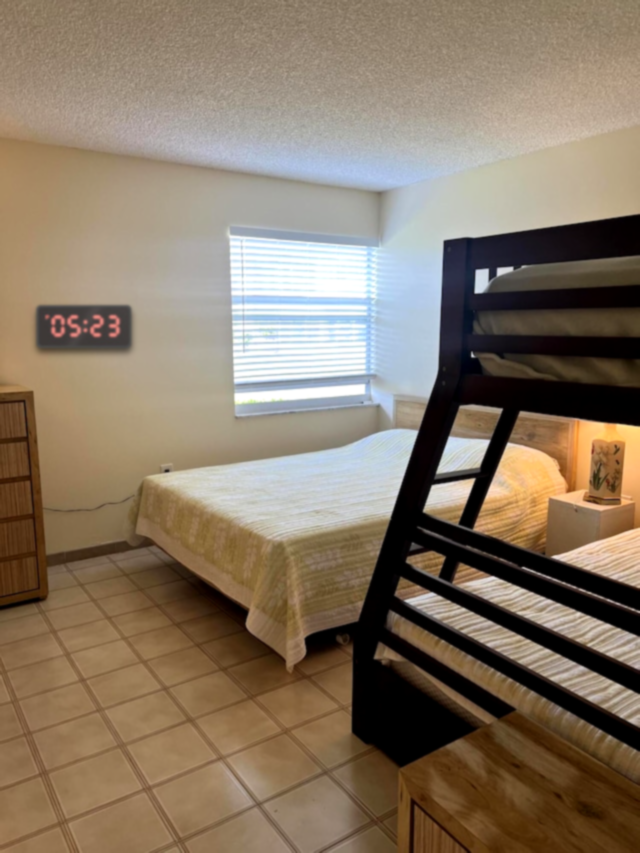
5h23
